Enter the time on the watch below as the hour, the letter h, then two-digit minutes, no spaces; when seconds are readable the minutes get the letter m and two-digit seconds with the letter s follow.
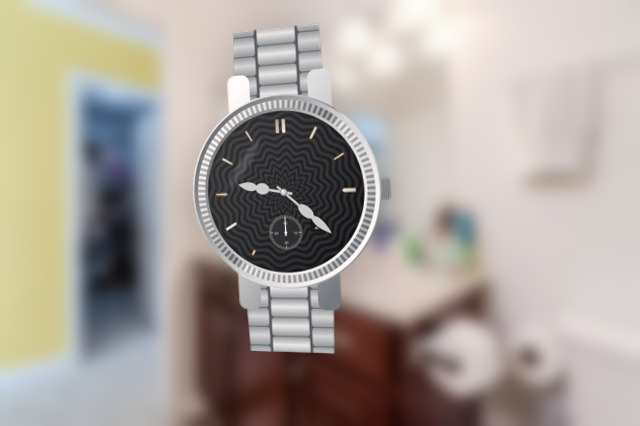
9h22
